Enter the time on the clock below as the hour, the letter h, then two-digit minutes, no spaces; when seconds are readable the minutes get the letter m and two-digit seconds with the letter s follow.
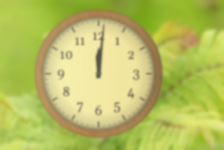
12h01
